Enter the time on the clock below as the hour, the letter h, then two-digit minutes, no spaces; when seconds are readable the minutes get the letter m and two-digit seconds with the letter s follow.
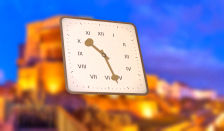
10h27
